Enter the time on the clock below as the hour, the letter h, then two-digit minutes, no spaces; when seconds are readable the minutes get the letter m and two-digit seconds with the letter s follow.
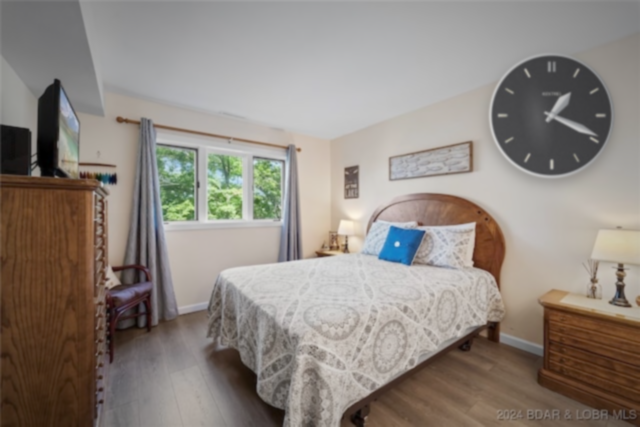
1h19
